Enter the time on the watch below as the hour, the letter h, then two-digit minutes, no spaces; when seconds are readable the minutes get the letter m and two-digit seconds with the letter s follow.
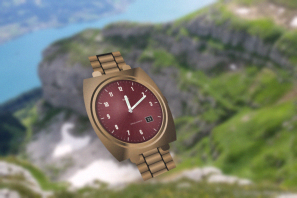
12h11
